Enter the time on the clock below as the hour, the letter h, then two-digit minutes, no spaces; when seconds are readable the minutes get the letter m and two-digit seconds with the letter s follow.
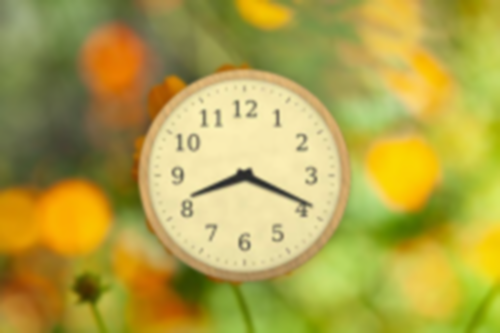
8h19
